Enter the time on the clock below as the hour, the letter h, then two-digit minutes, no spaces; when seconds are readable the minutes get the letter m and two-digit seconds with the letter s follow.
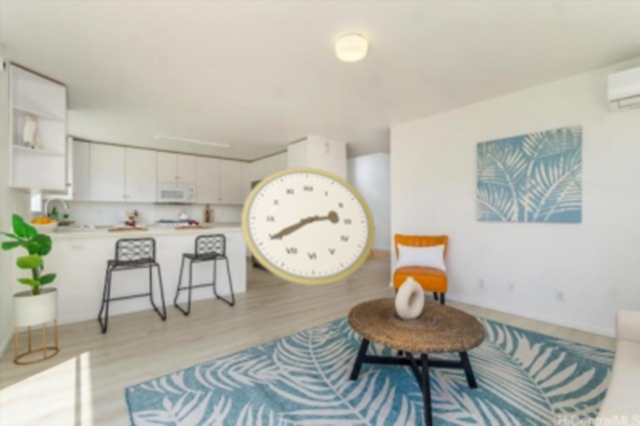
2h40
